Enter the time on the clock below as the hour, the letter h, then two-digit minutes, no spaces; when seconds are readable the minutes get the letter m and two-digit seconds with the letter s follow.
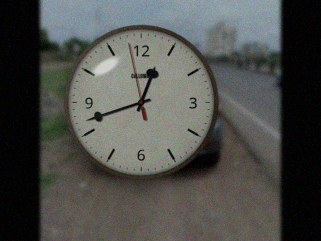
12h41m58s
